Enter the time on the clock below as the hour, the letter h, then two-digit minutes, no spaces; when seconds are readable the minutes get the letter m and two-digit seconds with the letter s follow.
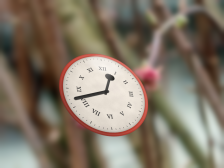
12h42
